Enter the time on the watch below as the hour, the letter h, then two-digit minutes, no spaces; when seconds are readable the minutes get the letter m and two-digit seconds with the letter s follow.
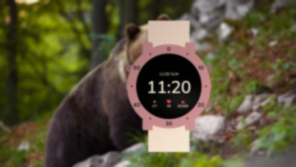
11h20
